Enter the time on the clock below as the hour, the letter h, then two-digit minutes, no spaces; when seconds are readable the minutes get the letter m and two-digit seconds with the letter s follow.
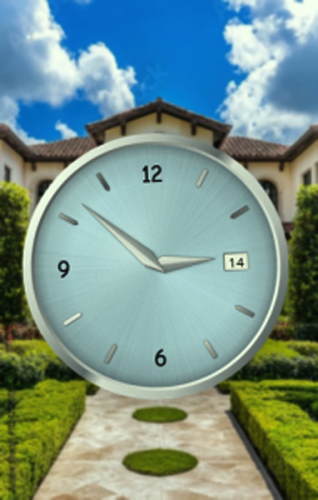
2h52
